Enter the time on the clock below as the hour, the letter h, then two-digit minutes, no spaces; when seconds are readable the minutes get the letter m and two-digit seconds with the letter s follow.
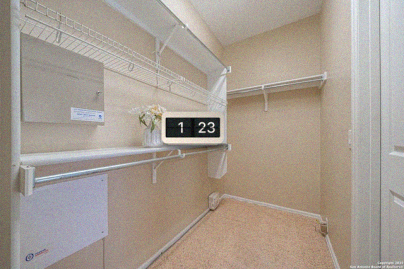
1h23
